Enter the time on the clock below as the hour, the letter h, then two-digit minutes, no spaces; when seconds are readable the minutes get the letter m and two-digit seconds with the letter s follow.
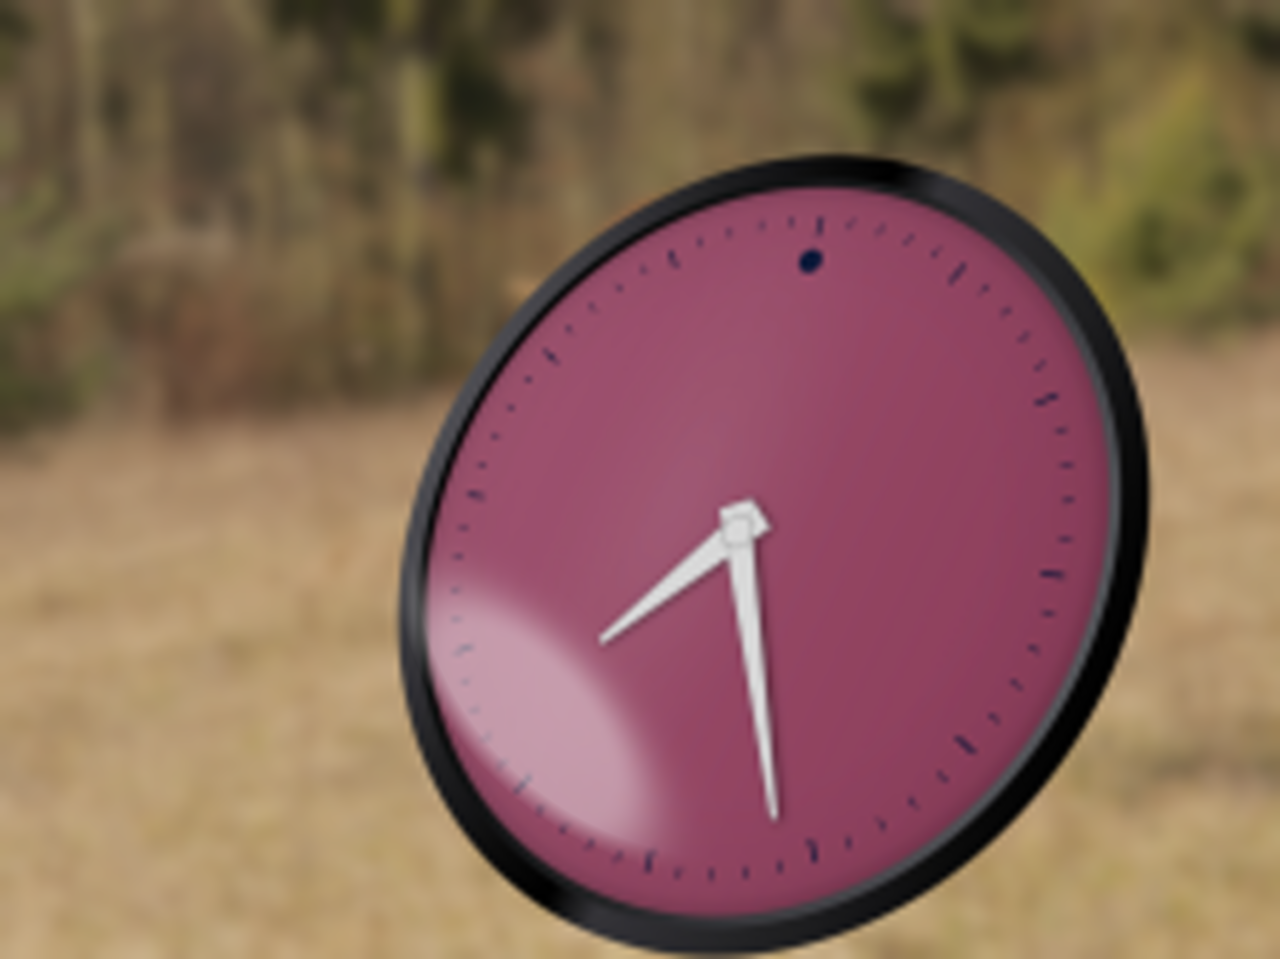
7h26
